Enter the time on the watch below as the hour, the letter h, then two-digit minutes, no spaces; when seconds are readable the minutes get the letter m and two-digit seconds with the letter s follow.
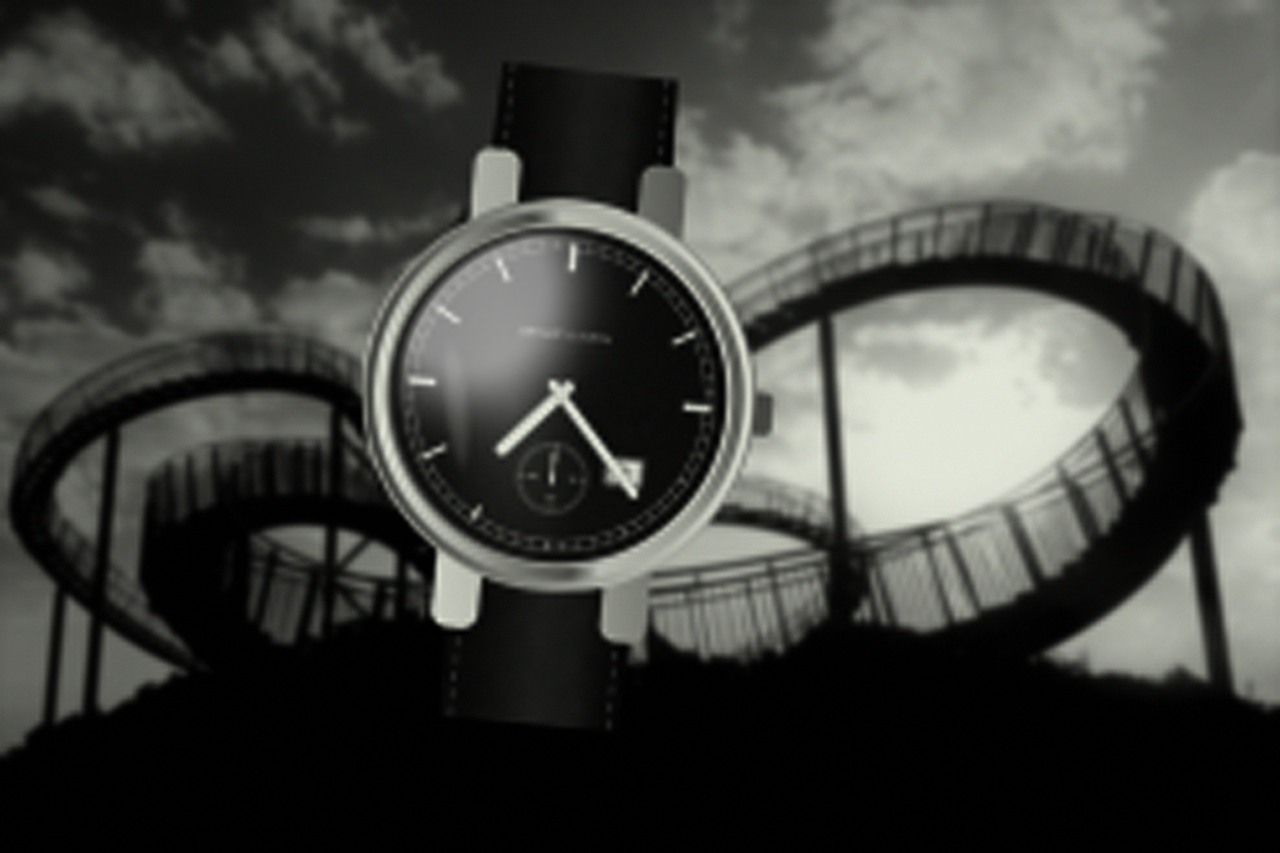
7h23
